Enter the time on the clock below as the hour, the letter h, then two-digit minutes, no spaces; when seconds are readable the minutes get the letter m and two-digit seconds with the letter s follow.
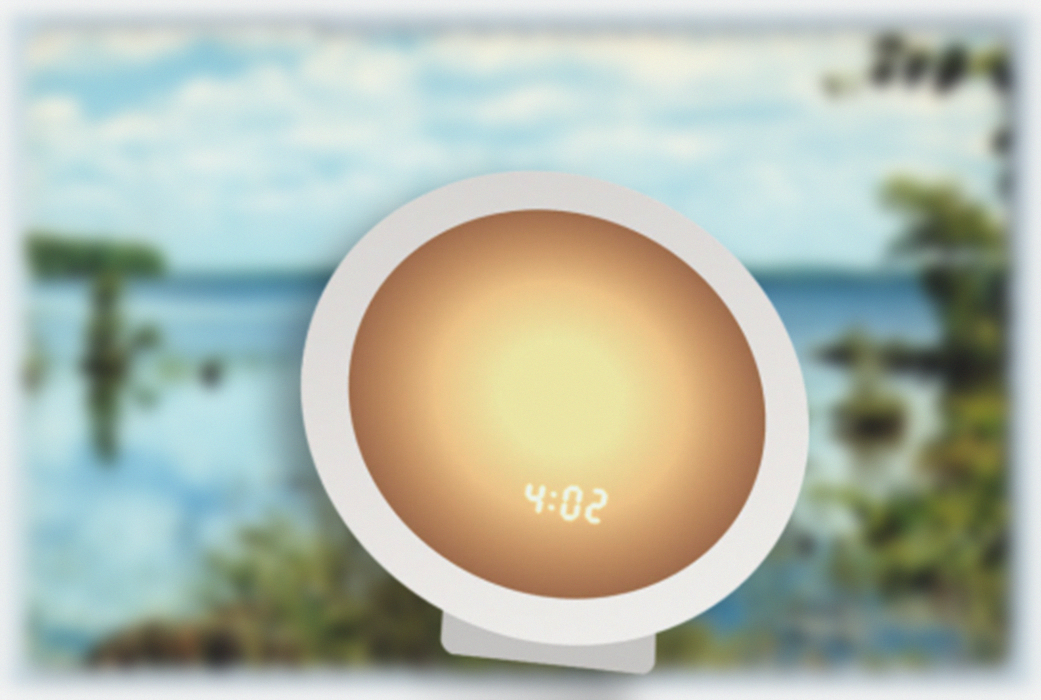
4h02
